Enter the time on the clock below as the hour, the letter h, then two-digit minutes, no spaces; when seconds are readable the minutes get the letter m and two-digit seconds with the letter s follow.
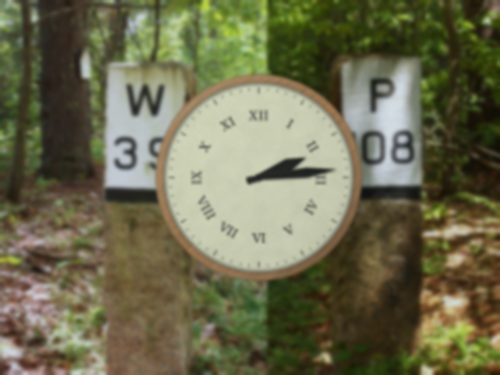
2h14
